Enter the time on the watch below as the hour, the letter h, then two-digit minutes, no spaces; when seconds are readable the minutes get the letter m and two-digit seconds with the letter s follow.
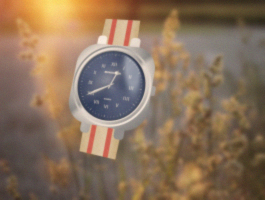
12h40
